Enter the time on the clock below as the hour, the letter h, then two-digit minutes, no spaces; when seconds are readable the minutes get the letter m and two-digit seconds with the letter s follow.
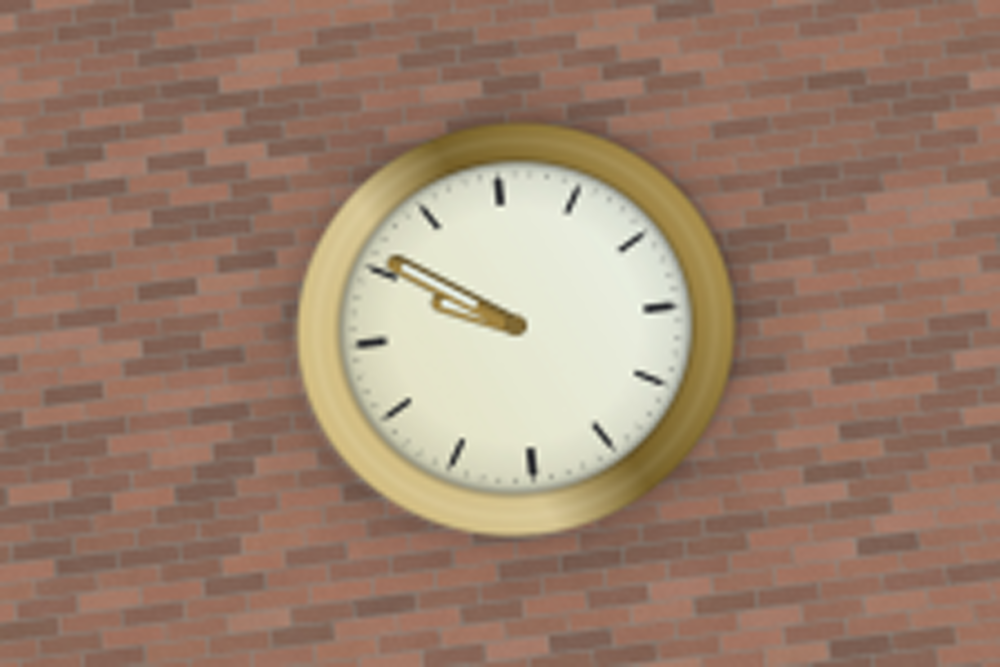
9h51
